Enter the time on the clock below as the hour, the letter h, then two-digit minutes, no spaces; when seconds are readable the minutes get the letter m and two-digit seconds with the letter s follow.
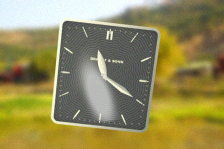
11h20
